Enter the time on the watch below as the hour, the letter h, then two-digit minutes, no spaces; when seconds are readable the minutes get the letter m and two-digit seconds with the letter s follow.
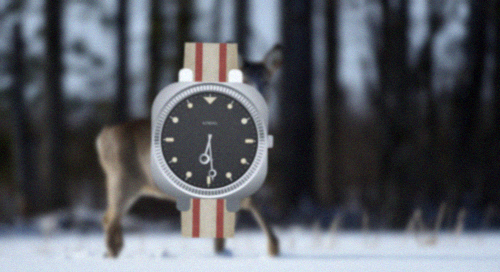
6h29
